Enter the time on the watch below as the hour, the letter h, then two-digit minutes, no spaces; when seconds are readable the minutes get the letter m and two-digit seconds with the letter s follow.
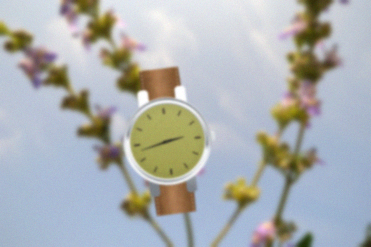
2h43
